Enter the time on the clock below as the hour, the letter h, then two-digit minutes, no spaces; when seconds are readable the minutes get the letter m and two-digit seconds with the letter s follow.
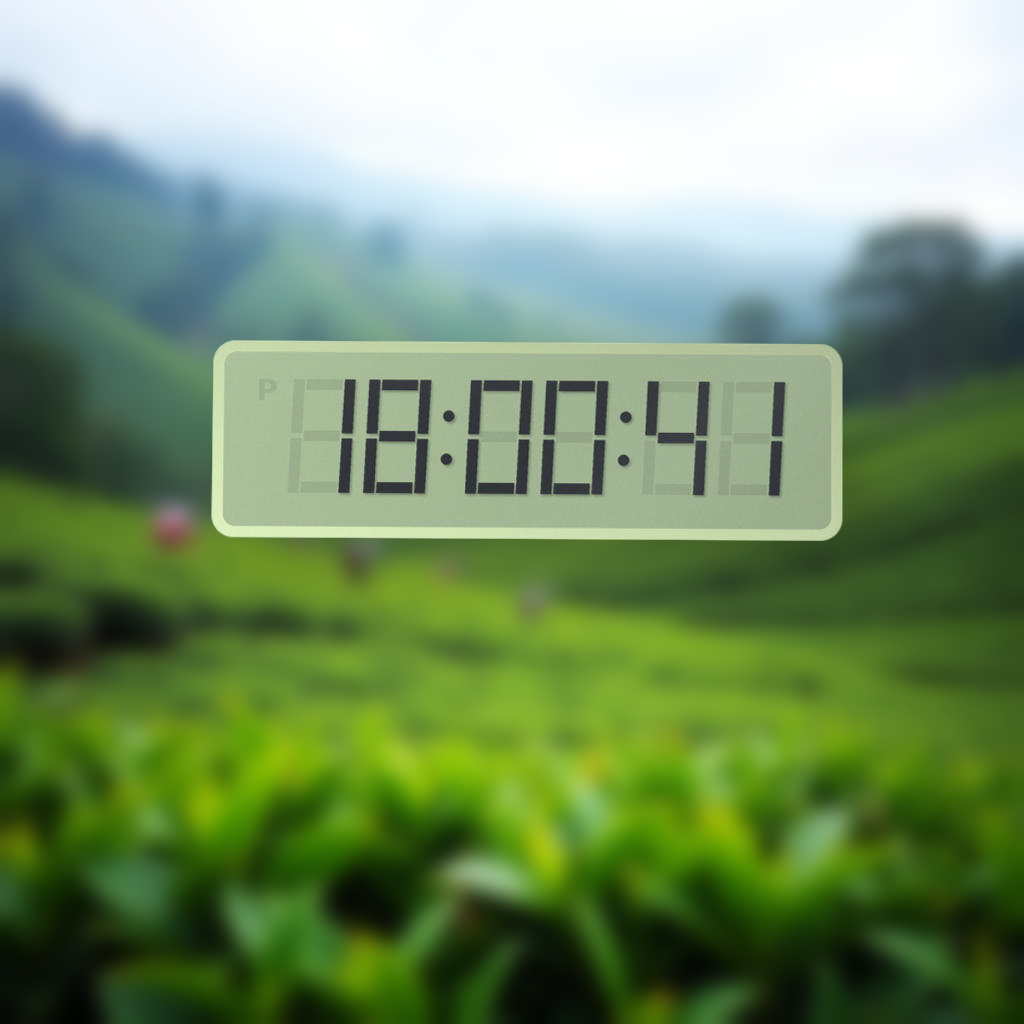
18h00m41s
